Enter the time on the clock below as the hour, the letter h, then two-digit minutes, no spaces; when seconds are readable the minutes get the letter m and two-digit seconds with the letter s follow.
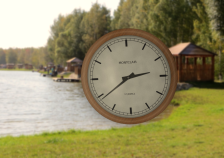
2h39
